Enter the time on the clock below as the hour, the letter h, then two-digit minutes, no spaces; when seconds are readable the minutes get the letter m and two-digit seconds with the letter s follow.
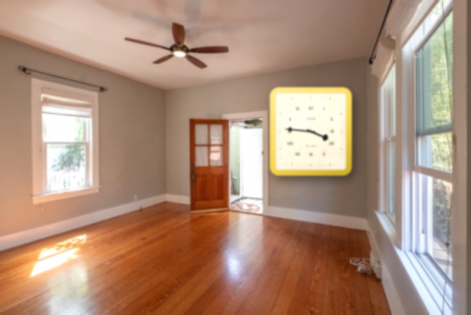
3h46
